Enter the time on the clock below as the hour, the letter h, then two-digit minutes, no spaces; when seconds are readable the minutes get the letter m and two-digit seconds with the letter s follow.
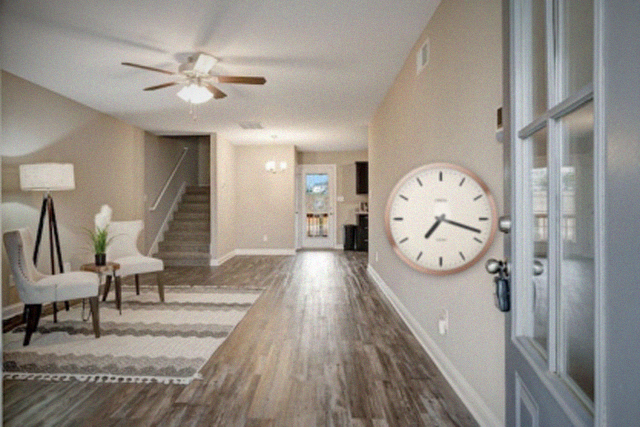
7h18
